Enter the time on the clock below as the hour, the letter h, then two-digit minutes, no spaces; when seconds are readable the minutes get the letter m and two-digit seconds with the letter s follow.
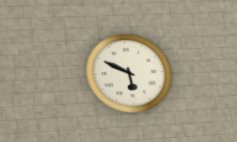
5h50
